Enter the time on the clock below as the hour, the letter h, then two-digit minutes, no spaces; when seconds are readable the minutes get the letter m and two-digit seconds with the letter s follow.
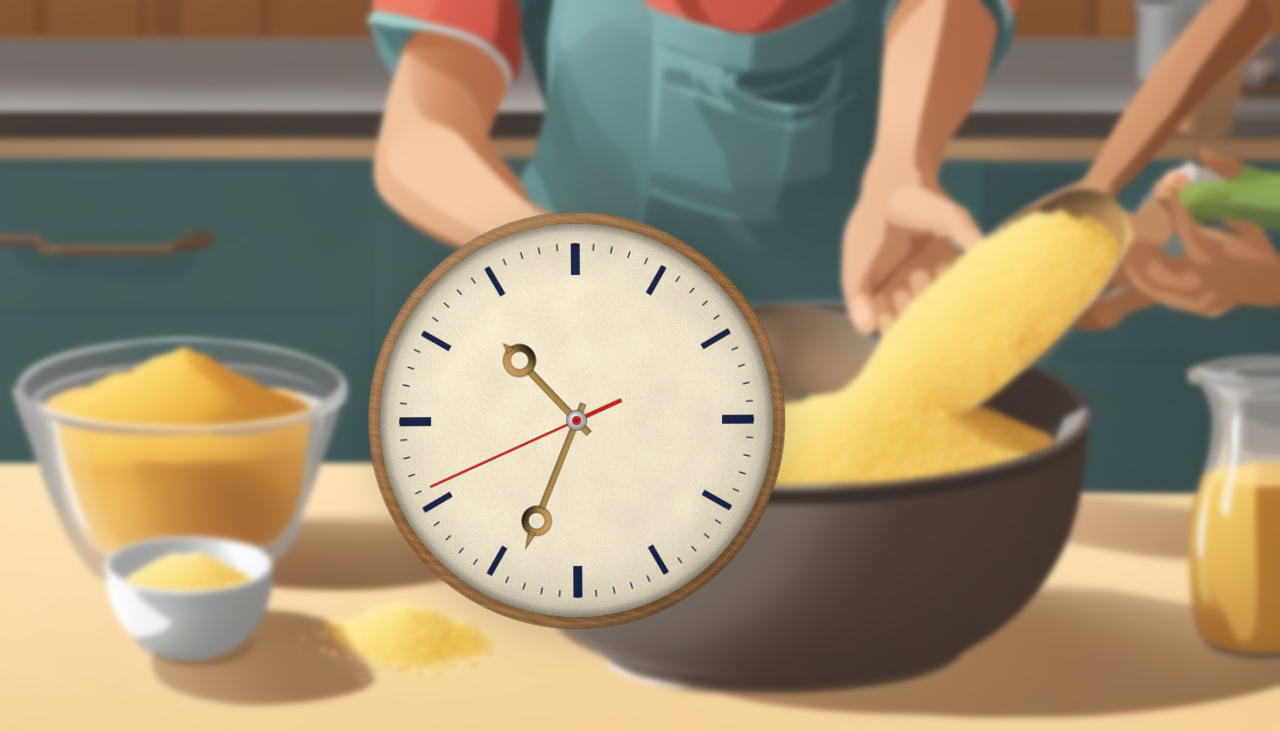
10h33m41s
